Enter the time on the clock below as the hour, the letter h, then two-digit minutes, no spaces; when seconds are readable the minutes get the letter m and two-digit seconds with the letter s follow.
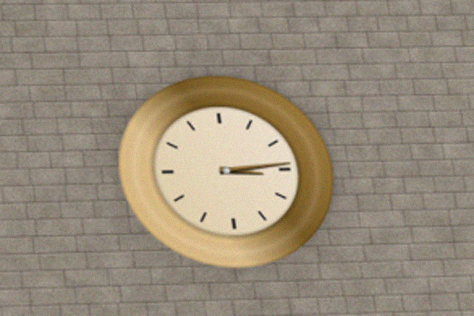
3h14
